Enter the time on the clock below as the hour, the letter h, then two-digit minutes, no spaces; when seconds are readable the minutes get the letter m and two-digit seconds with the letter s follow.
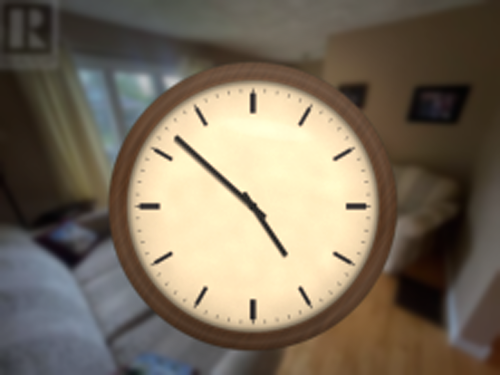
4h52
